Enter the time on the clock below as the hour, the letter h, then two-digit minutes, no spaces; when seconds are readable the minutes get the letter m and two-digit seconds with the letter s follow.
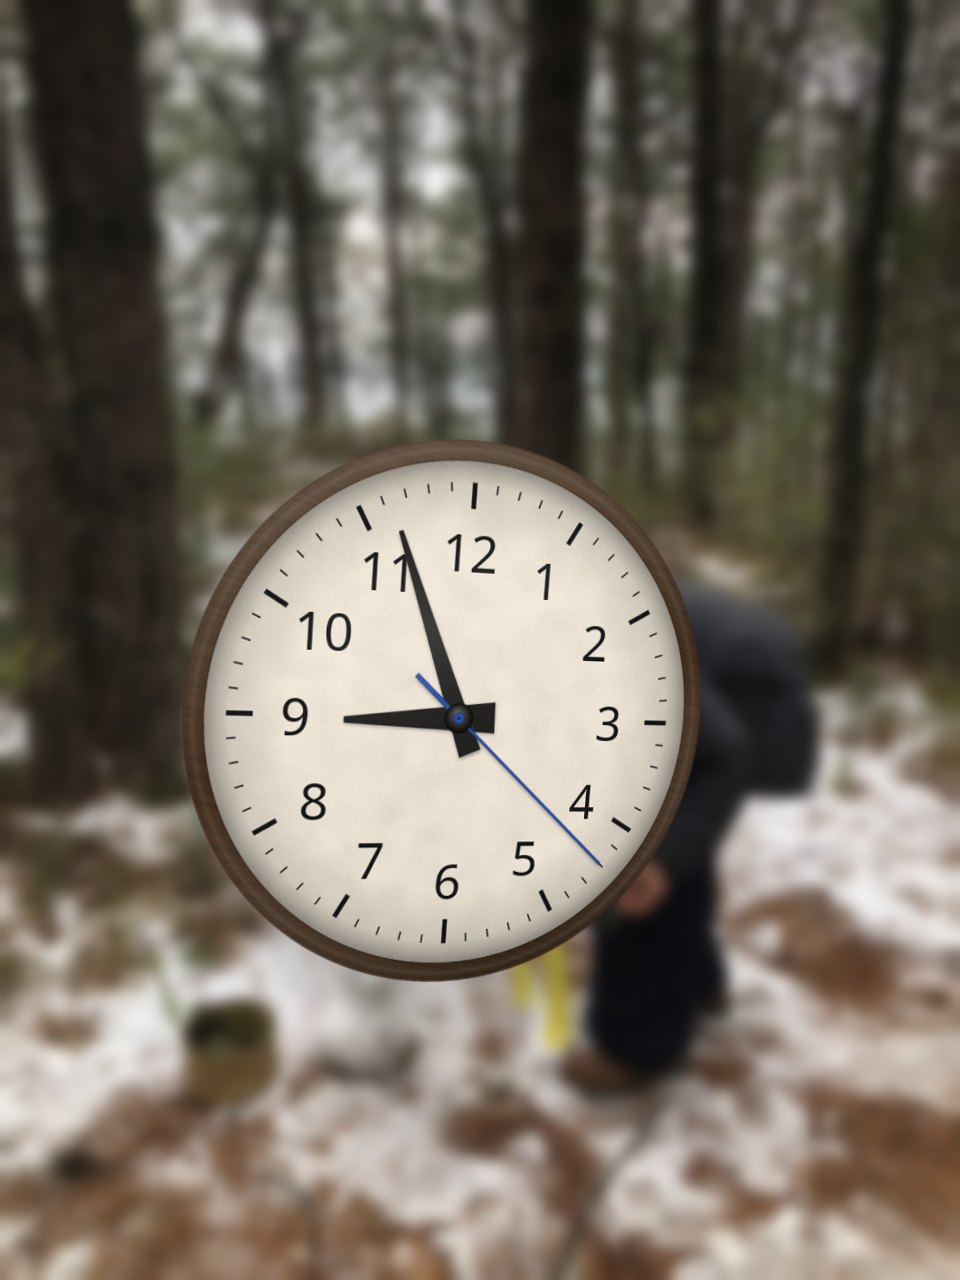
8h56m22s
